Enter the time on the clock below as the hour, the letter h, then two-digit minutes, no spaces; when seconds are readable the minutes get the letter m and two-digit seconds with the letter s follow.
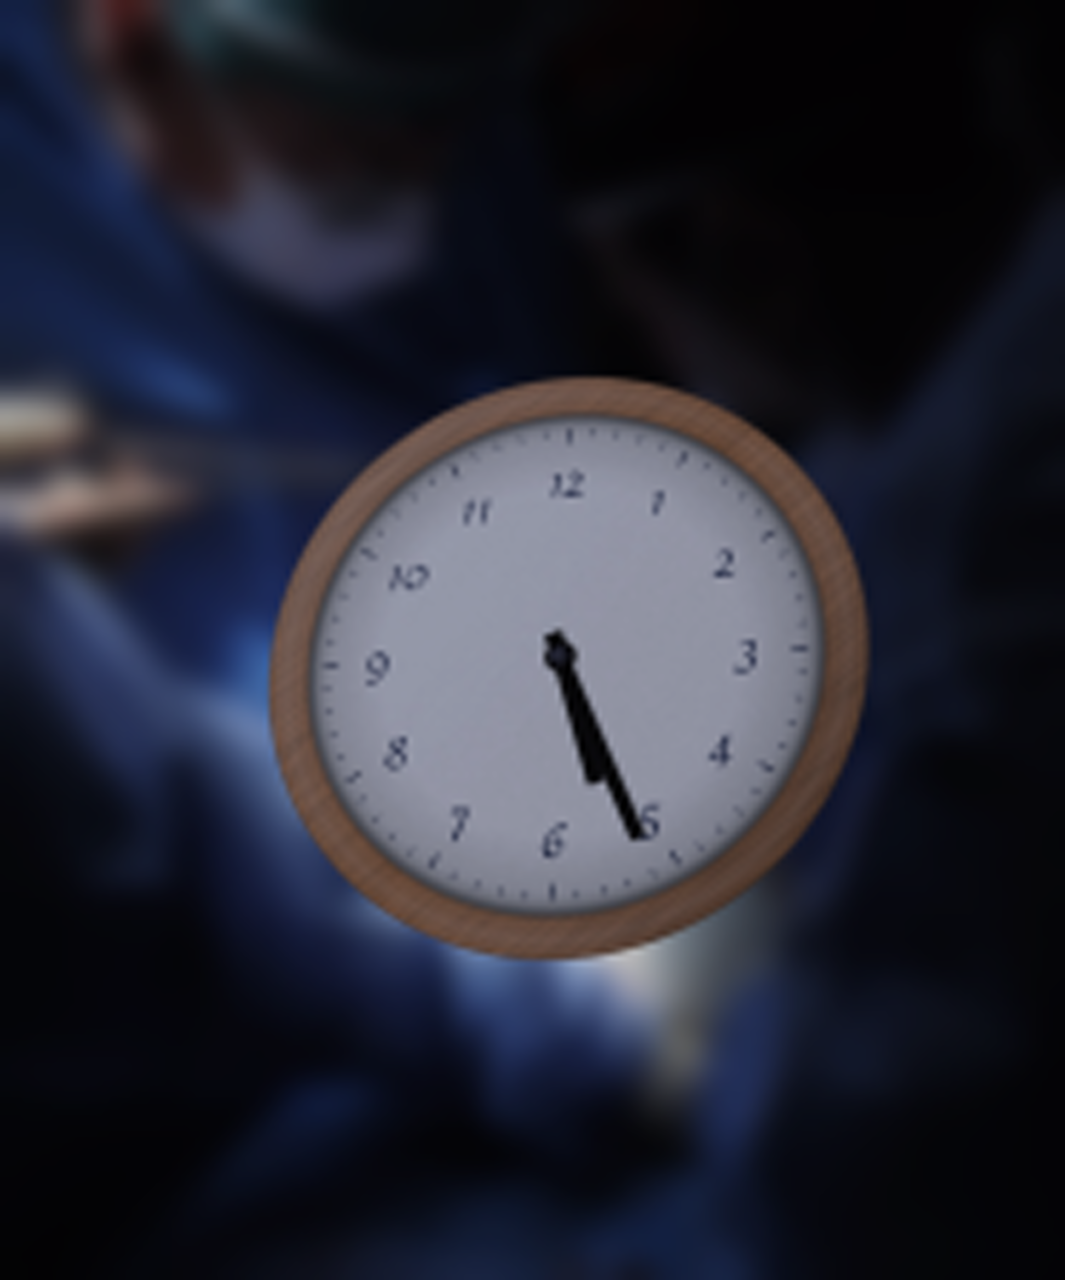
5h26
